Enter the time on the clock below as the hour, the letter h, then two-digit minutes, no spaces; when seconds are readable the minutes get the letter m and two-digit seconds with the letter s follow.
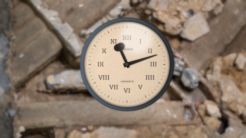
11h12
